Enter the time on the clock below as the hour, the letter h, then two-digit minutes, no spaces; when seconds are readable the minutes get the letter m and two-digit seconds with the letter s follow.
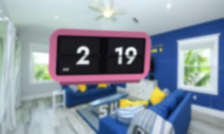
2h19
